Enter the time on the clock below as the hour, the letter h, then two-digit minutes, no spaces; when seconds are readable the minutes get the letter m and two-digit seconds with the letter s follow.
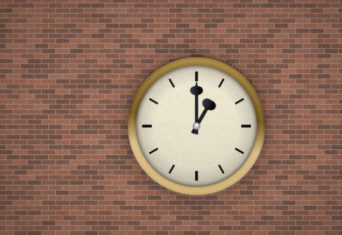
1h00
